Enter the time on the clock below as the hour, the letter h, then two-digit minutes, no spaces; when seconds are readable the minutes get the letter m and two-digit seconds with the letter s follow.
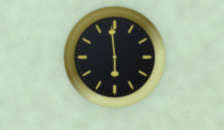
5h59
